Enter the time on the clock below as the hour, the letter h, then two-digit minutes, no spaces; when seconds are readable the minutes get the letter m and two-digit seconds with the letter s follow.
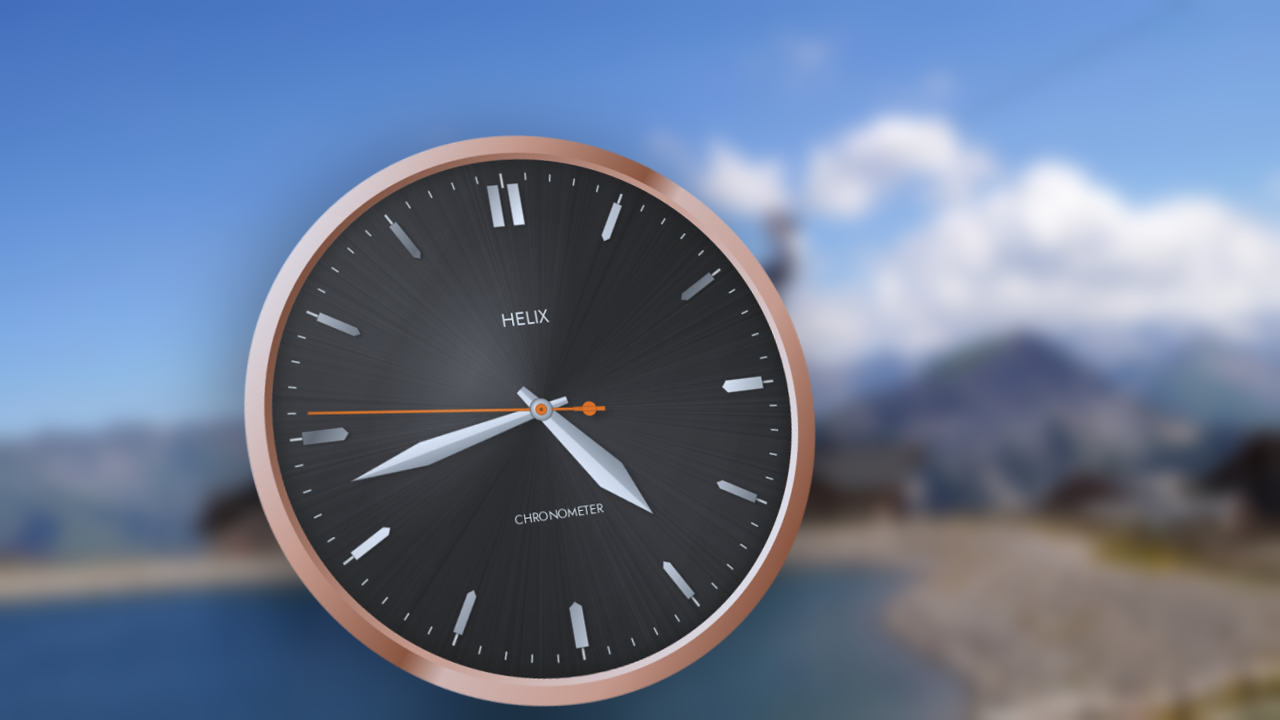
4h42m46s
